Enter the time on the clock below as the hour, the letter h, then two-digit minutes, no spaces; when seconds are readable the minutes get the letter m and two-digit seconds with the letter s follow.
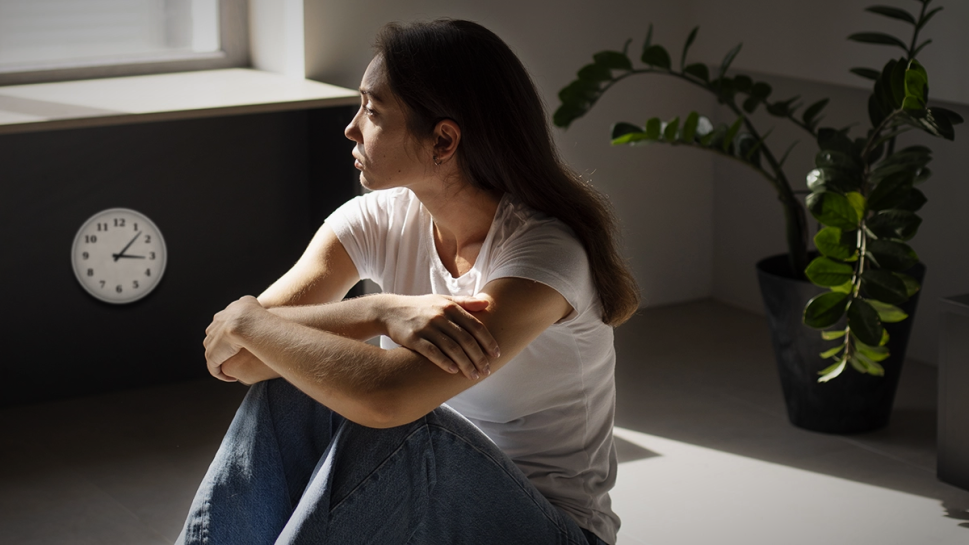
3h07
